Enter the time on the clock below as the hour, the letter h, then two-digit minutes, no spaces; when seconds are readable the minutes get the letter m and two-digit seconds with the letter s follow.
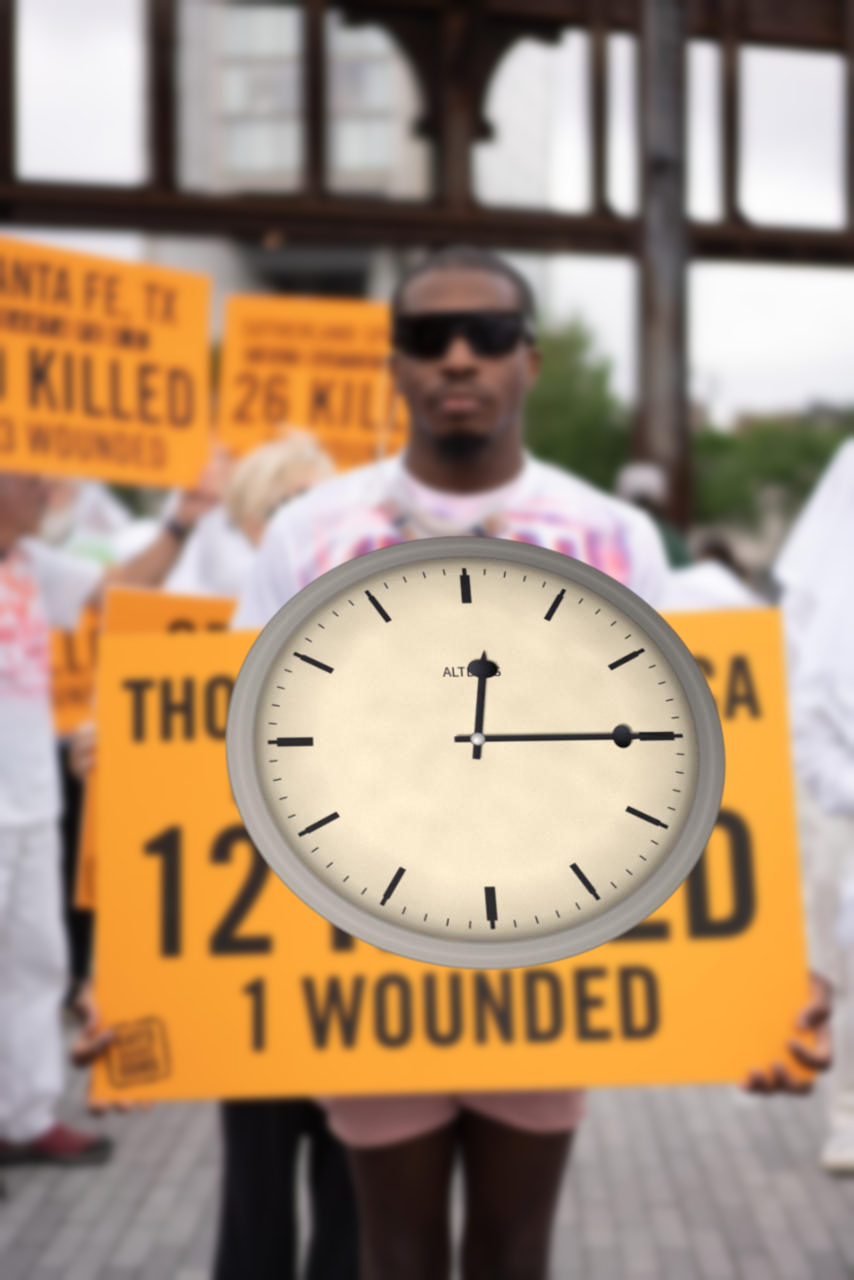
12h15
